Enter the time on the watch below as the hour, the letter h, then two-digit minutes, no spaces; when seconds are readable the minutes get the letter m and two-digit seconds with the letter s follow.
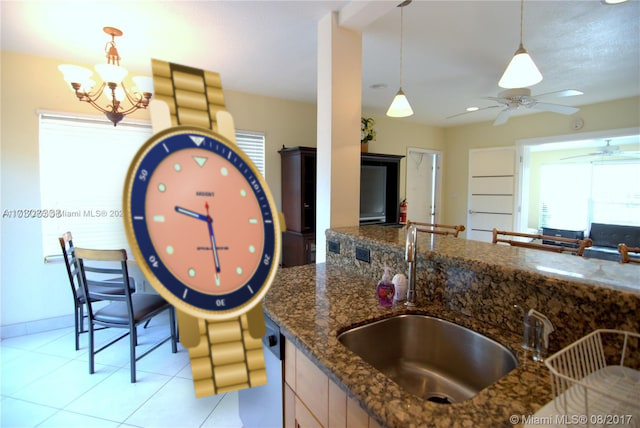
9h29m30s
